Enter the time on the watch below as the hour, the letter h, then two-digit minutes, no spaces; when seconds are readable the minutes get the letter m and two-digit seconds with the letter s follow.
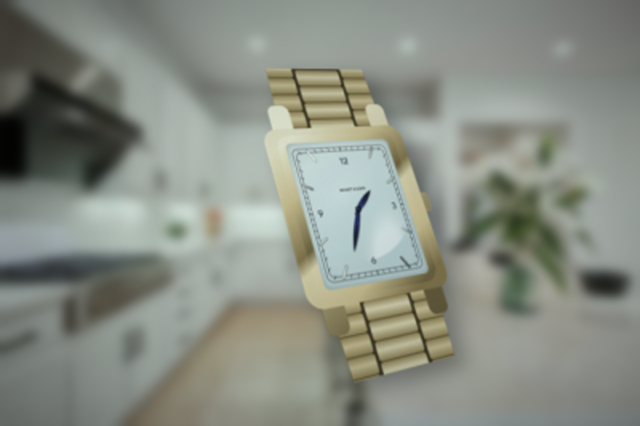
1h34
